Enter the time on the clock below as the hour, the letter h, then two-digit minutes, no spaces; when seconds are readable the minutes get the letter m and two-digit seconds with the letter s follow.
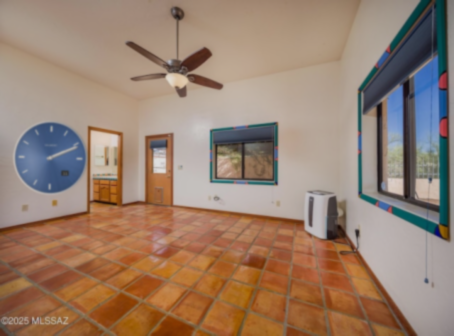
2h11
